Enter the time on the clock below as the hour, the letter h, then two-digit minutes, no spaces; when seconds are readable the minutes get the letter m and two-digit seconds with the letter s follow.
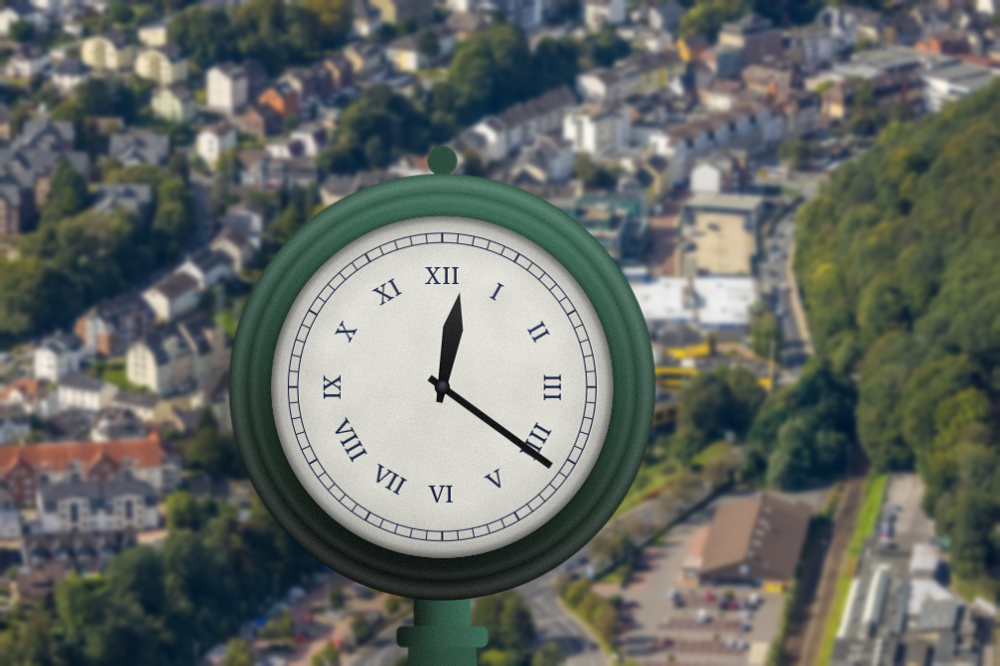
12h21
